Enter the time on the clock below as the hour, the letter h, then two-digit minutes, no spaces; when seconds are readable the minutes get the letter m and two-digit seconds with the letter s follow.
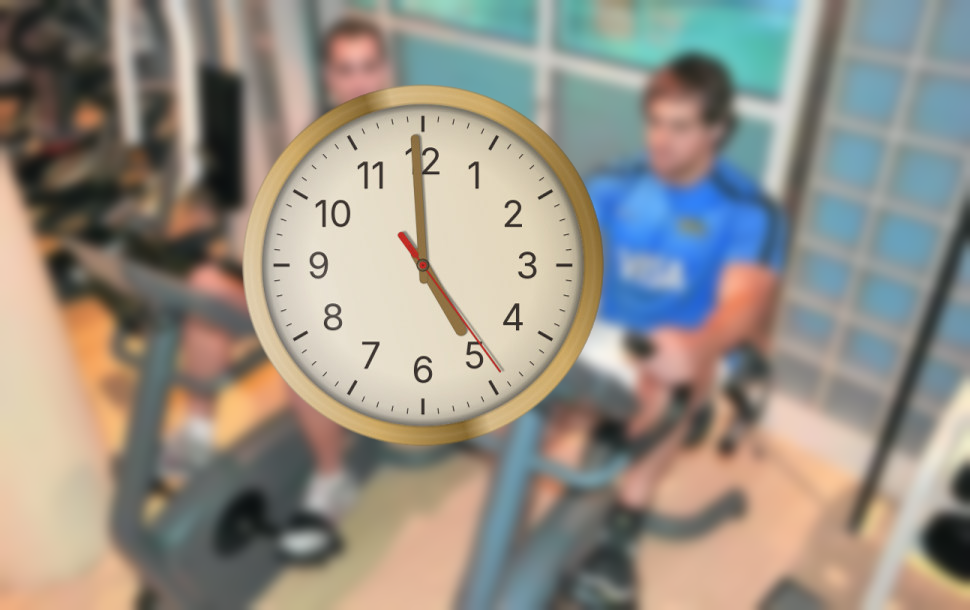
4h59m24s
